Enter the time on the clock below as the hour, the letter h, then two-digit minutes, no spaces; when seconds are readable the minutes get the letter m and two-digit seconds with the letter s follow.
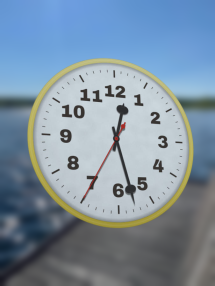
12h27m35s
